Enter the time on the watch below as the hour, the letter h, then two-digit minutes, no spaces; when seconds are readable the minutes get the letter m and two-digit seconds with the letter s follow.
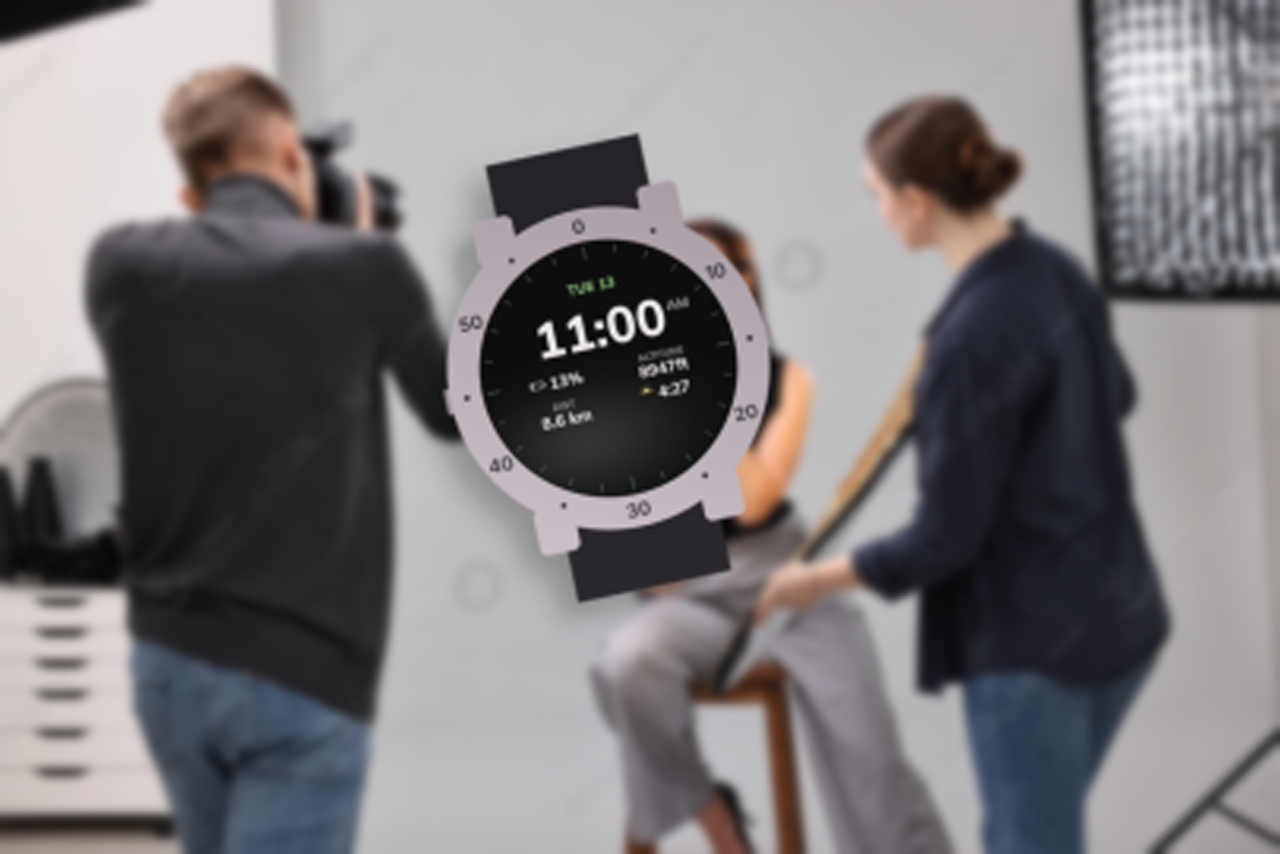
11h00
